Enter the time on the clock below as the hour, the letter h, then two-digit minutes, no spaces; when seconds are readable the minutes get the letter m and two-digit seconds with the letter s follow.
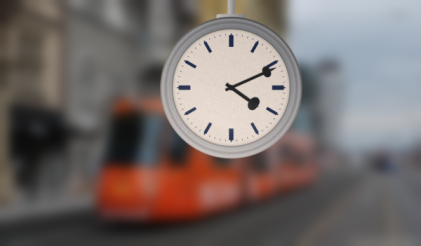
4h11
